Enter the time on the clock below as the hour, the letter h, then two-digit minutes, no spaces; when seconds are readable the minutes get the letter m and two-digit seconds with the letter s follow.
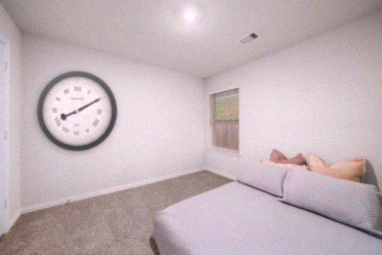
8h10
